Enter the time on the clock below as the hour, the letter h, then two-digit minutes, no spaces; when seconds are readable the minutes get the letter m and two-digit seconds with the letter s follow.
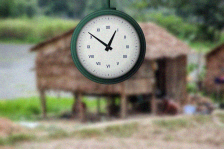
12h51
